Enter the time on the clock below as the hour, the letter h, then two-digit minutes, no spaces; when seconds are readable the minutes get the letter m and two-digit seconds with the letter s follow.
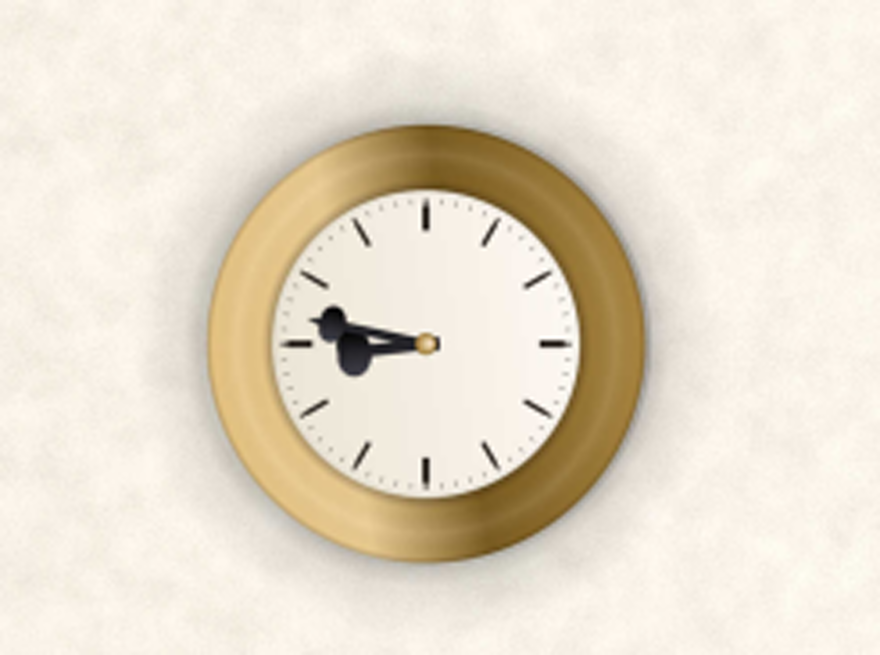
8h47
